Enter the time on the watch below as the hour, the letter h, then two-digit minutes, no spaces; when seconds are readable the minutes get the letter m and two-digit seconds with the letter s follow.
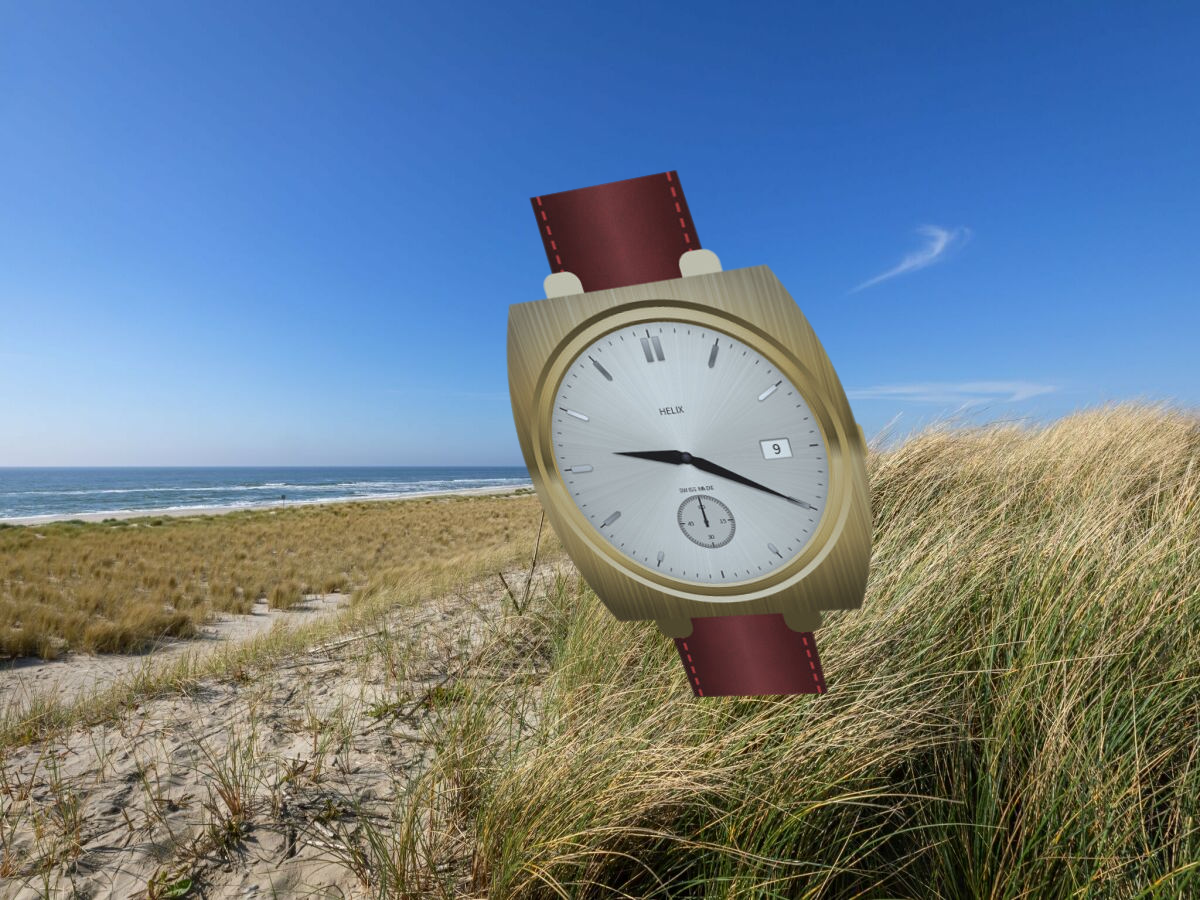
9h20
